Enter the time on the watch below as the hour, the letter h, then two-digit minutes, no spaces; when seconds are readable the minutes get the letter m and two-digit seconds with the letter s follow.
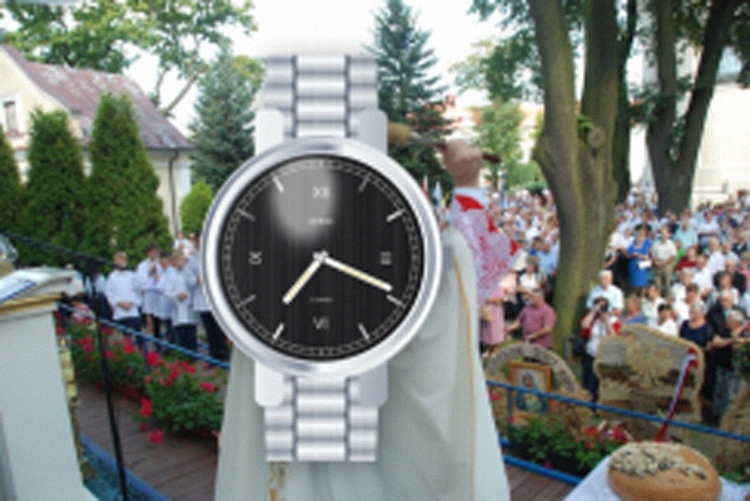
7h19
